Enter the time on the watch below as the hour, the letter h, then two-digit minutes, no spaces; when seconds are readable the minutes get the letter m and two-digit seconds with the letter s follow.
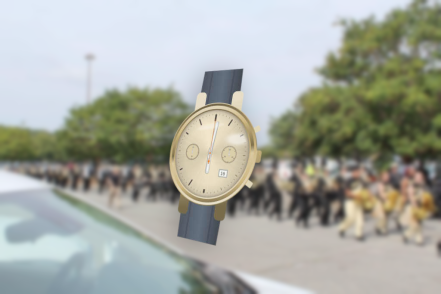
6h01
